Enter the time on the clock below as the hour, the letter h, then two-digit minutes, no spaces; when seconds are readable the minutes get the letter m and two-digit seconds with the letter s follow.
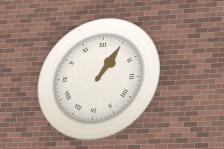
1h05
